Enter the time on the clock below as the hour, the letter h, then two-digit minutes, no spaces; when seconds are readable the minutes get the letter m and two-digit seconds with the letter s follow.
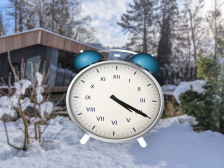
4h20
